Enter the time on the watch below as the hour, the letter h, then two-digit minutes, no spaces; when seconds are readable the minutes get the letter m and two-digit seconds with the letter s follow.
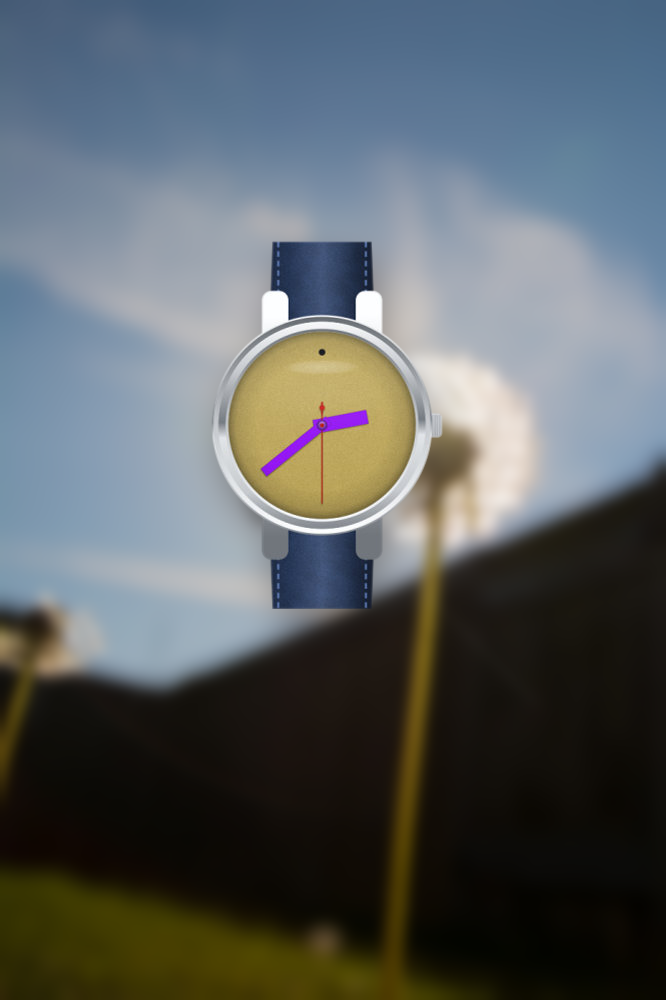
2h38m30s
